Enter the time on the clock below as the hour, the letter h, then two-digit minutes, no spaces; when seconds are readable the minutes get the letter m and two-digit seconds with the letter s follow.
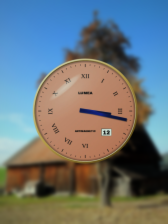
3h17
